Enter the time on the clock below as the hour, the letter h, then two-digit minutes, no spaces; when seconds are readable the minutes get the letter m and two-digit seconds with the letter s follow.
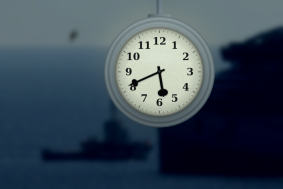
5h41
